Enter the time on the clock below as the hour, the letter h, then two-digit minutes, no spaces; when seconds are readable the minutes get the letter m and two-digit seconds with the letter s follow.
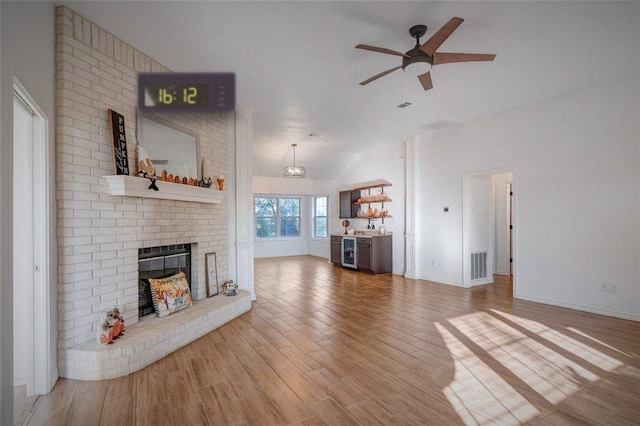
16h12
